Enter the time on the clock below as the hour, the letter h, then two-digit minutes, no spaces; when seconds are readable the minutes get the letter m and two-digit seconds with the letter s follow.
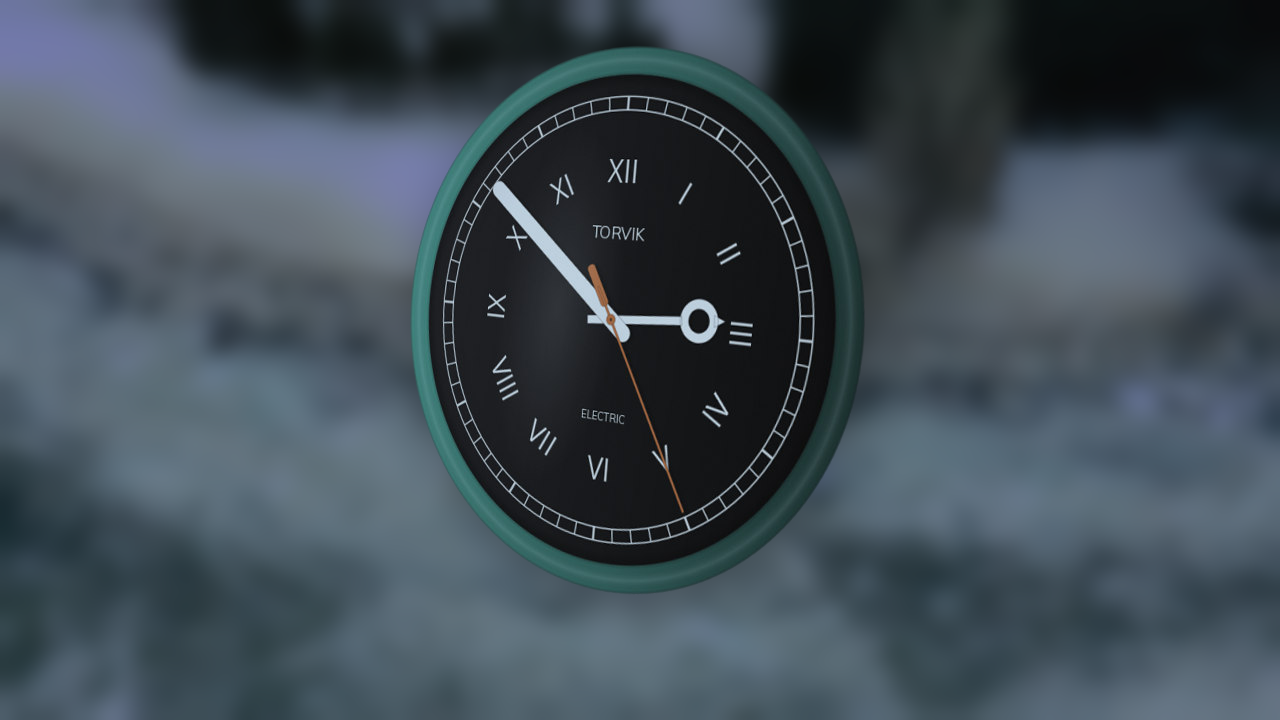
2h51m25s
